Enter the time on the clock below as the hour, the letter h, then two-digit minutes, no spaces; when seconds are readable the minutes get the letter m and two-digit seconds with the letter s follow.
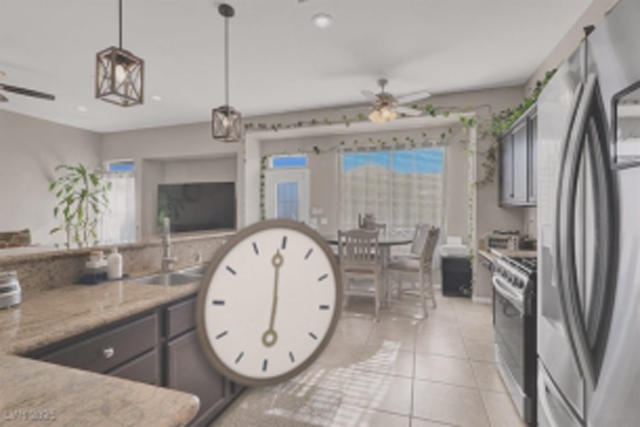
5h59
